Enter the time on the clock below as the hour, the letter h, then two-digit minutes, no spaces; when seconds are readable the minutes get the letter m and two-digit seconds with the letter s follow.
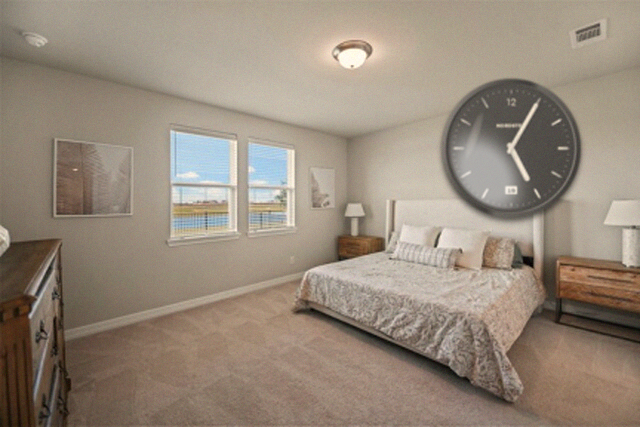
5h05
